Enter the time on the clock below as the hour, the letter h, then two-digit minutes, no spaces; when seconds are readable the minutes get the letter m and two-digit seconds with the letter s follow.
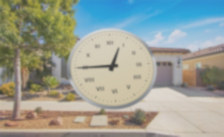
12h45
